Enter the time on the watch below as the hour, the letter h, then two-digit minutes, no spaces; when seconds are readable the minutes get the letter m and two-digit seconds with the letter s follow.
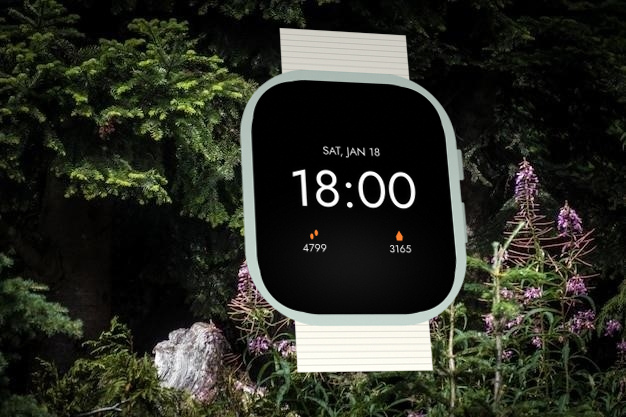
18h00
